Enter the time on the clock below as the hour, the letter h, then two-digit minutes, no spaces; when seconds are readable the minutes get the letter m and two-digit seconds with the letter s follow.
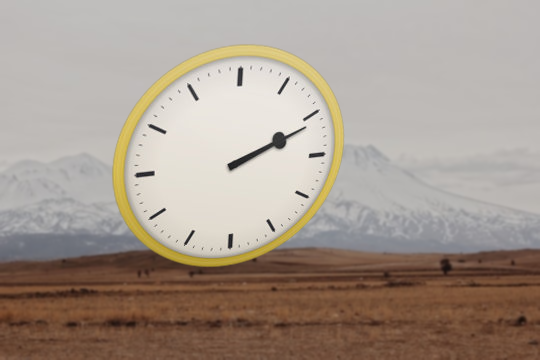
2h11
